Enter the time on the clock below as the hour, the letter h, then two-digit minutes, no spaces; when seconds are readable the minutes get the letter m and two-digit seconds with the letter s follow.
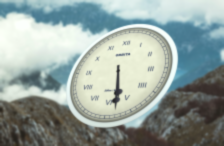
5h28
